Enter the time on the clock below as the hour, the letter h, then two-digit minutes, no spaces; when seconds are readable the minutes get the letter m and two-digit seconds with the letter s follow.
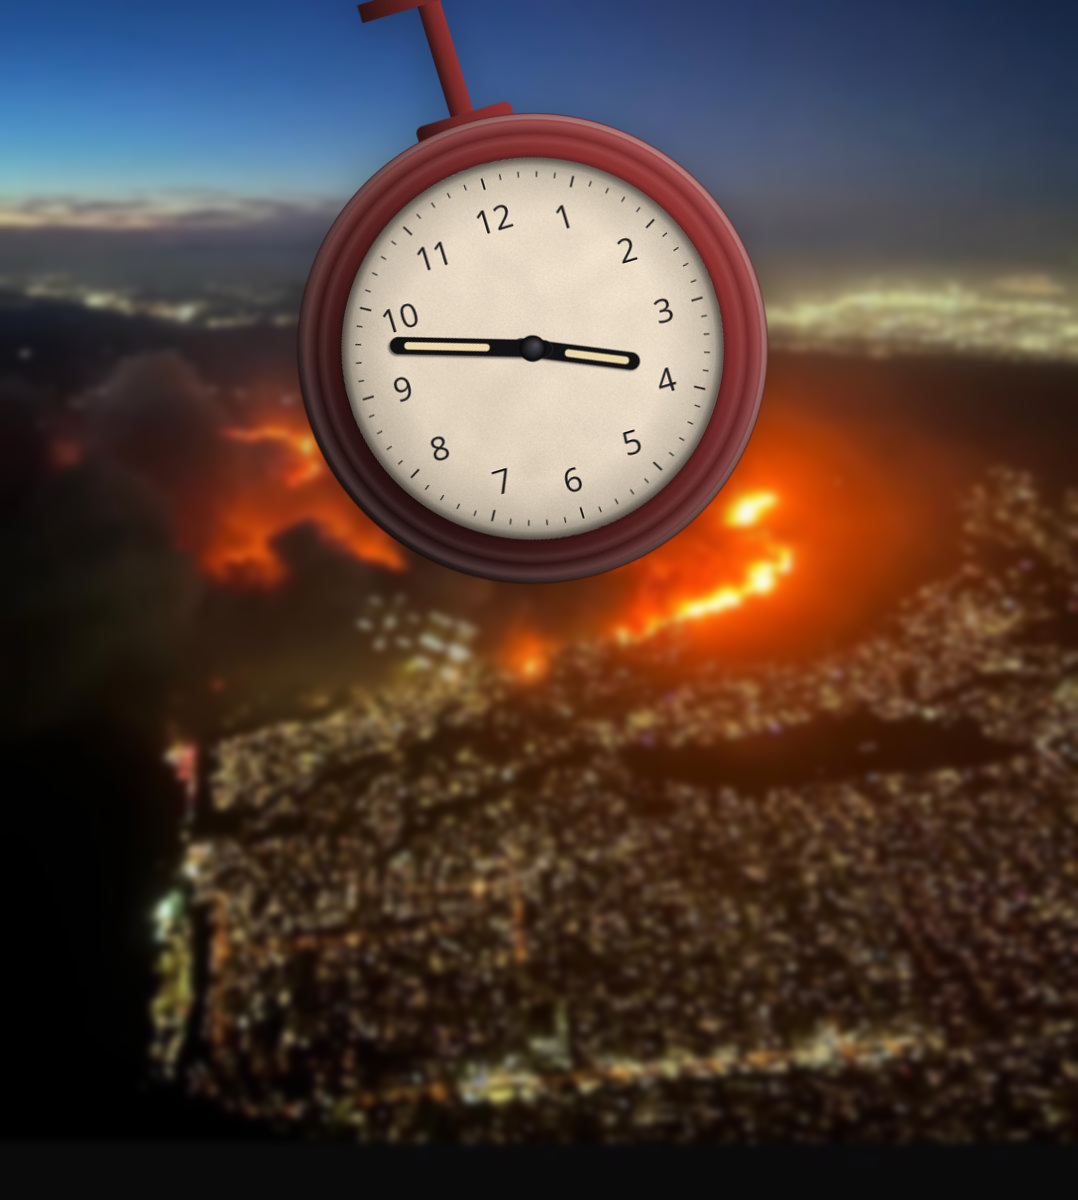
3h48
